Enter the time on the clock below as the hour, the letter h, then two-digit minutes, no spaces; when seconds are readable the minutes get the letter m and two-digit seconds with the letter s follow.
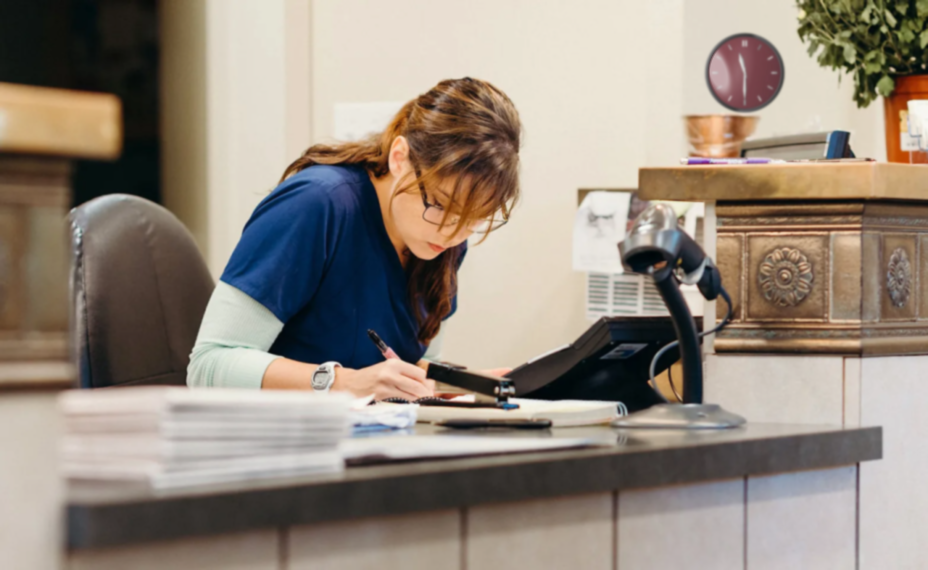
11h30
